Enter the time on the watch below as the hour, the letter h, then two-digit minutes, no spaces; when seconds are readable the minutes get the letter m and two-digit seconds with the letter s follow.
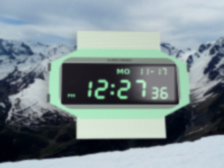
12h27m36s
